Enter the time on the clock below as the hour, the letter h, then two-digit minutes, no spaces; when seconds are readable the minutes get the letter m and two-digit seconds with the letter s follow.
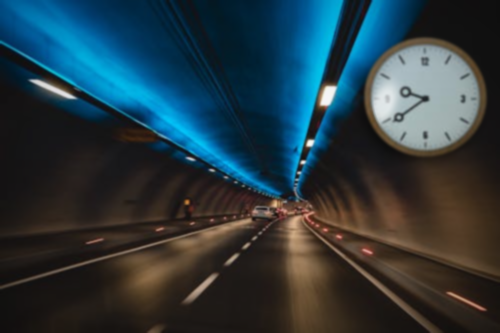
9h39
